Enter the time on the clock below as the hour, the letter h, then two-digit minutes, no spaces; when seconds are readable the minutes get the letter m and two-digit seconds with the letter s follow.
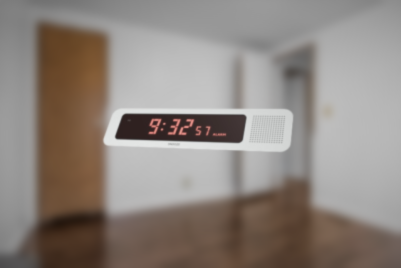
9h32m57s
